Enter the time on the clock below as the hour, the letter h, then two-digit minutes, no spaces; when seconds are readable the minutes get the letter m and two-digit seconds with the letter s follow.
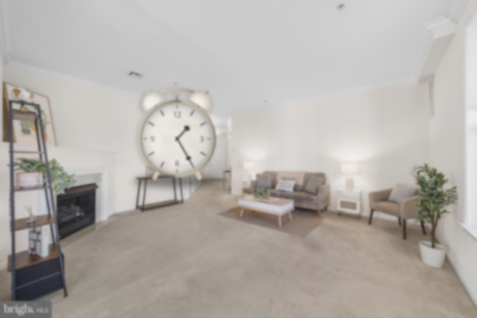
1h25
